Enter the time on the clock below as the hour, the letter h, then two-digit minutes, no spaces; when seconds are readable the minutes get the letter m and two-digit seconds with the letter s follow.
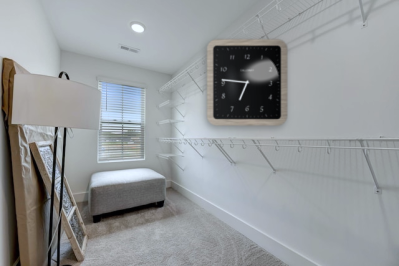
6h46
